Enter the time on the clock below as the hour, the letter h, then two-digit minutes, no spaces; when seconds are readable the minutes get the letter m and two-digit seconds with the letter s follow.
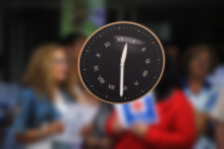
12h31
